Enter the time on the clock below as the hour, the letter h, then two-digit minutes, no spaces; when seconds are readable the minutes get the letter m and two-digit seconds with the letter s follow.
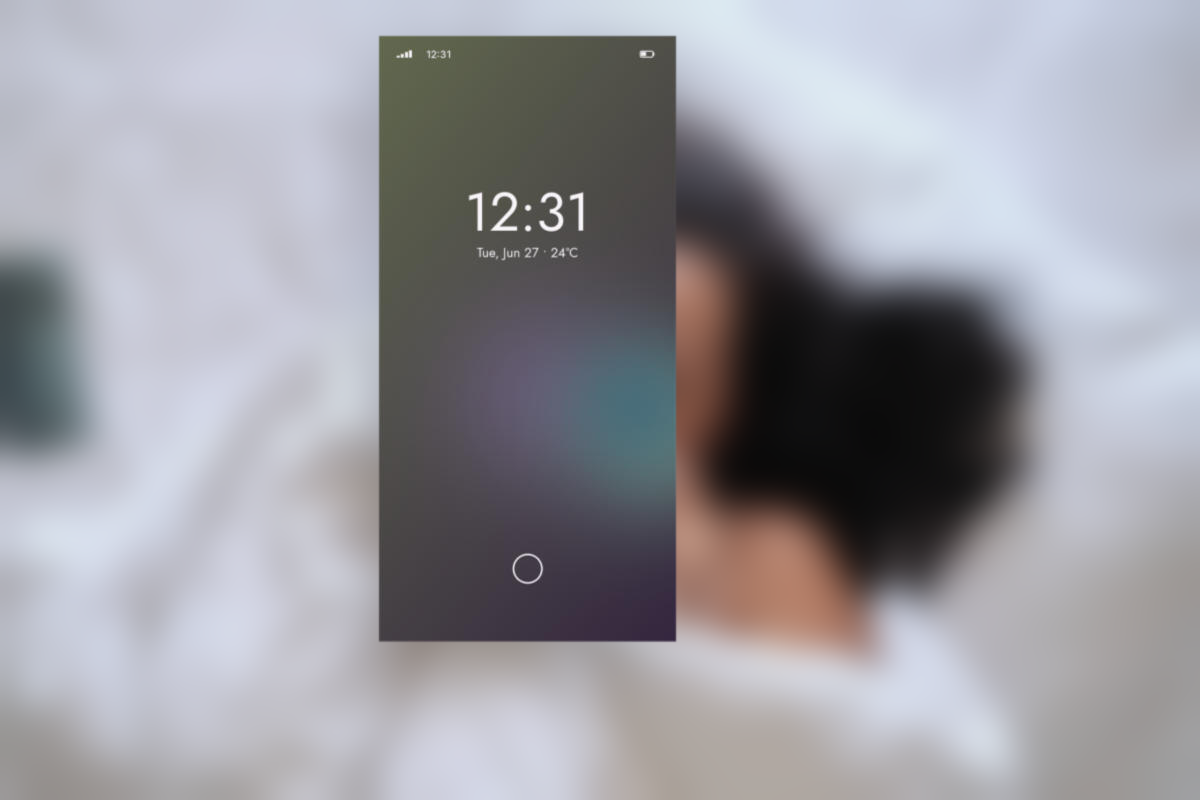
12h31
